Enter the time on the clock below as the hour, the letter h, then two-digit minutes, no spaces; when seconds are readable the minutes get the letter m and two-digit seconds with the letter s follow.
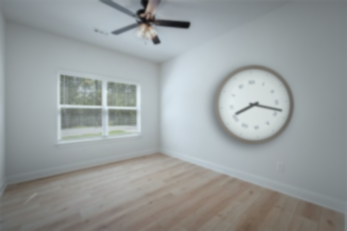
8h18
